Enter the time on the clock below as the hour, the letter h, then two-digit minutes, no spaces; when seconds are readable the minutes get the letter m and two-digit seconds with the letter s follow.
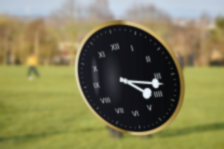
4h17
